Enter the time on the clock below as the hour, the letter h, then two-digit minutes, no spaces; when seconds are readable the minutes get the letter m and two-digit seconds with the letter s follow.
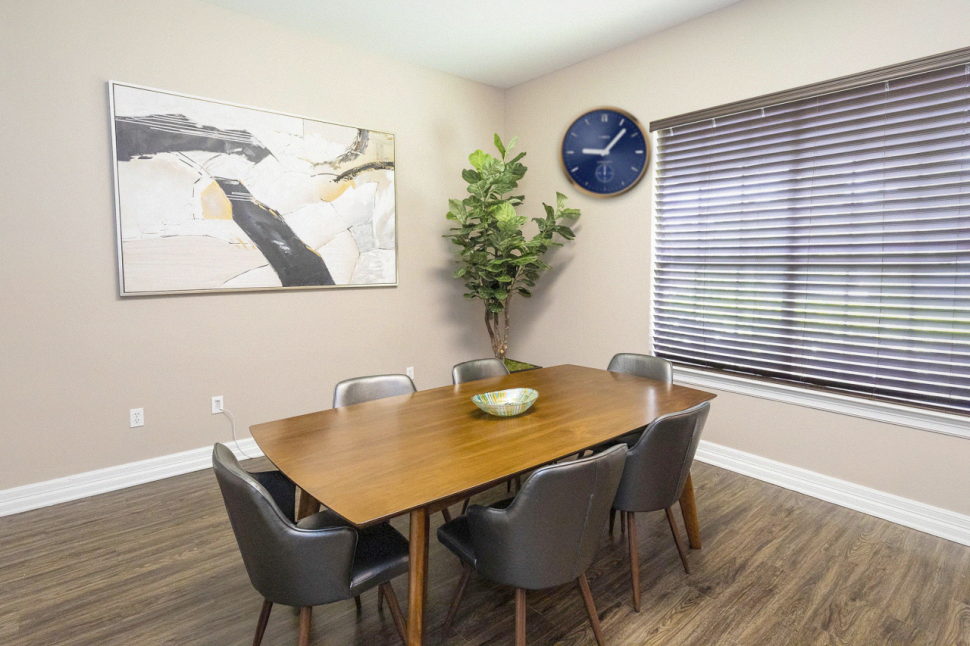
9h07
